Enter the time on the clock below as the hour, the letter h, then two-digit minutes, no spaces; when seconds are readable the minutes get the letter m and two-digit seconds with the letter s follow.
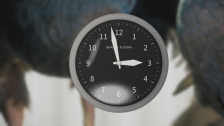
2h58
